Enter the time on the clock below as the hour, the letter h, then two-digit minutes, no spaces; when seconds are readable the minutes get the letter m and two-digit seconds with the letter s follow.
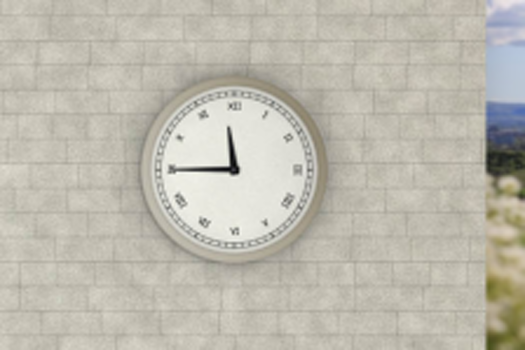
11h45
